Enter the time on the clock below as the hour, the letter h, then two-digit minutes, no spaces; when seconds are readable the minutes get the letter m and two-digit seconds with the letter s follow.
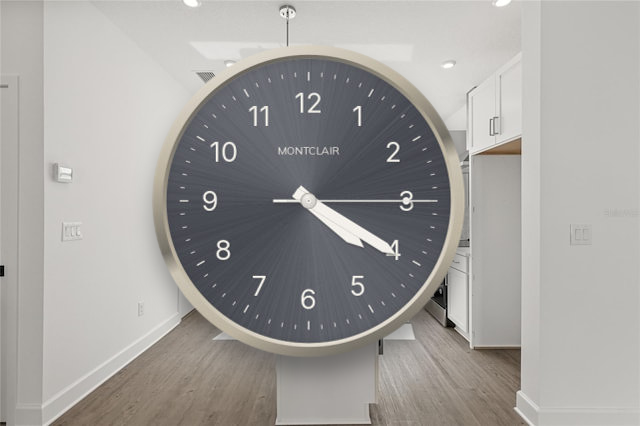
4h20m15s
